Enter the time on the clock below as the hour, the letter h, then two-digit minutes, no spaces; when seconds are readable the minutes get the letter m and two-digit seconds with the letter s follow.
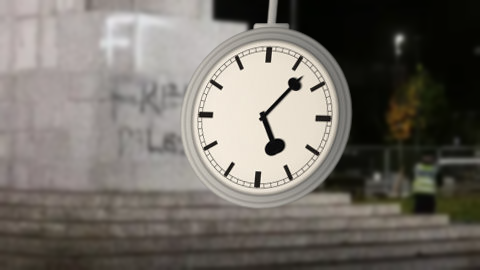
5h07
